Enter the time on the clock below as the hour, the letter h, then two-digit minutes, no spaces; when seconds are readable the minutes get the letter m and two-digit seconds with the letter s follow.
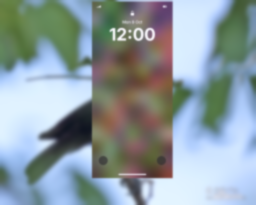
12h00
